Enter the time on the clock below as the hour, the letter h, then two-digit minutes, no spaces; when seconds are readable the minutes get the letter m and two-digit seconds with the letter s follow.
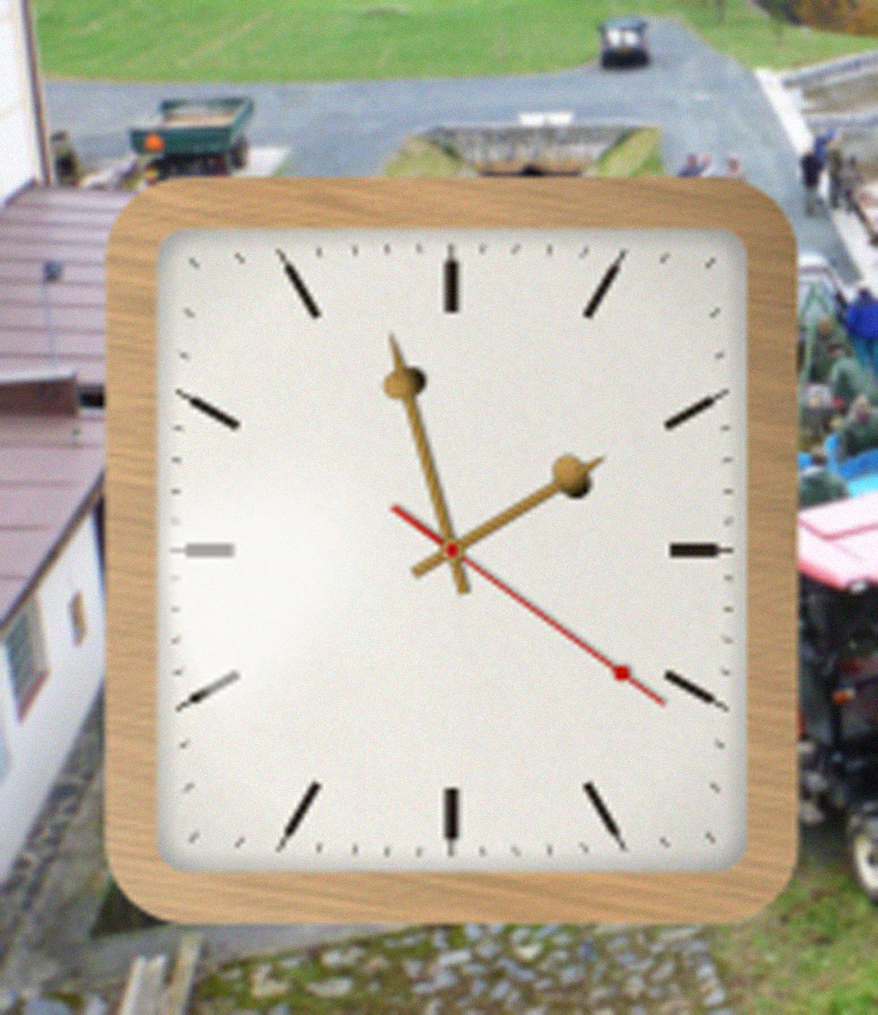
1h57m21s
